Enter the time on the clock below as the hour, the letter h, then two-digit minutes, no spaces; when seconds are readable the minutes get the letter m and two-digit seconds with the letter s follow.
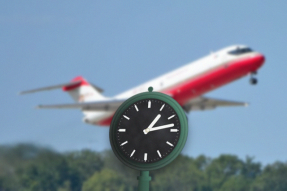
1h13
